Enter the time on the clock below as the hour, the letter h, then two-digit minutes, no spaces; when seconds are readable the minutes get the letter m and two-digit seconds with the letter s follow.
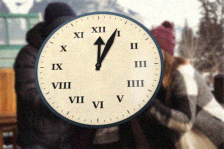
12h04
